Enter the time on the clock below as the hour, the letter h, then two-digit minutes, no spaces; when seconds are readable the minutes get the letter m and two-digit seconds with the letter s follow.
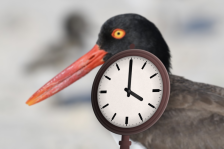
4h00
